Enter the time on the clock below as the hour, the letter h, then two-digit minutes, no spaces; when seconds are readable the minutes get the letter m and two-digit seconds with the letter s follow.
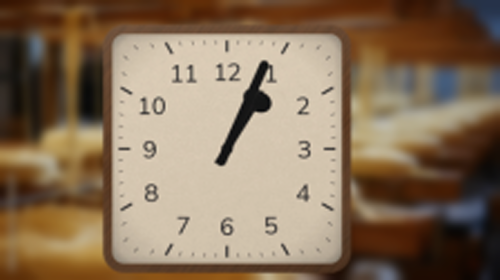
1h04
